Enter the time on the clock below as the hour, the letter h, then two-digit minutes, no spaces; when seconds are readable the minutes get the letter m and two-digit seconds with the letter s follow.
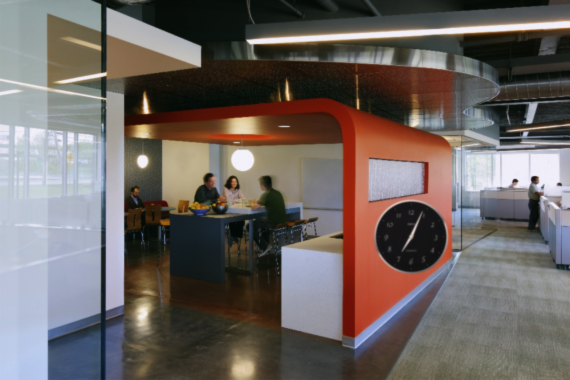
7h04
